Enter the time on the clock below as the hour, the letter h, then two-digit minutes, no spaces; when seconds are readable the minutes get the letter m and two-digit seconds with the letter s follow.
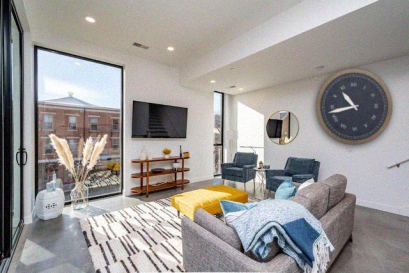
10h43
